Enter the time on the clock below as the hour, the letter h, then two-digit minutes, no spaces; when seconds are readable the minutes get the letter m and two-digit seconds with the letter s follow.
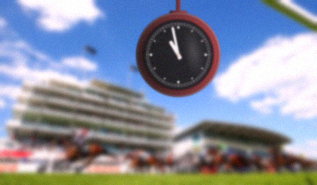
10h58
